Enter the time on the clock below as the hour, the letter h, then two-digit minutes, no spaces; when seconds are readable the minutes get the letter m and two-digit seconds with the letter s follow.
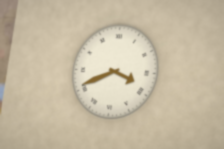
3h41
